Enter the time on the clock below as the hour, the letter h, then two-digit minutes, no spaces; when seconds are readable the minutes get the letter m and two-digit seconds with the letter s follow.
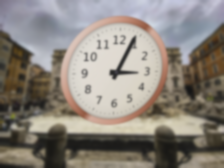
3h04
